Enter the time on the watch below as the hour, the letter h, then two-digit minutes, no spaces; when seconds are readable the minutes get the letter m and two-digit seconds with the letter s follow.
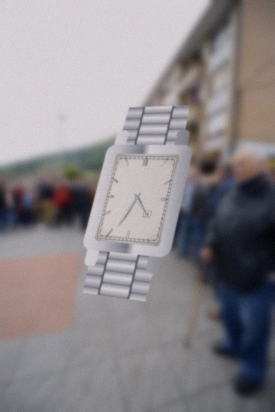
4h34
